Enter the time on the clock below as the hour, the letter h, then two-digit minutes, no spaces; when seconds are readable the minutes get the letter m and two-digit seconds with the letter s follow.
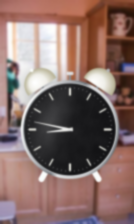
8h47
